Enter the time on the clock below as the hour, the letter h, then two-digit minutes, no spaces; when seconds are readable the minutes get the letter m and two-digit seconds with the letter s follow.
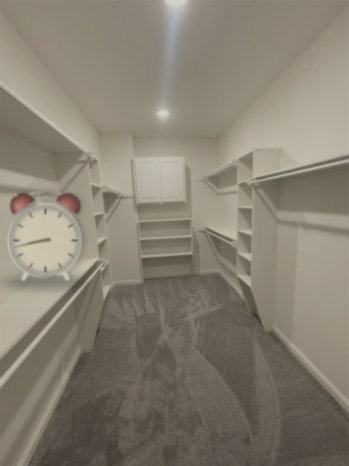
8h43
